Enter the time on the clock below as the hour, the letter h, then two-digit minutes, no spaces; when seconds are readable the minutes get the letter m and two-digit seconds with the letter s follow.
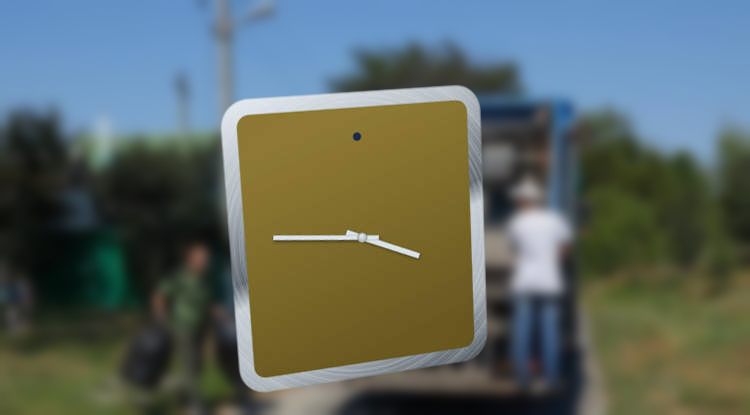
3h46
